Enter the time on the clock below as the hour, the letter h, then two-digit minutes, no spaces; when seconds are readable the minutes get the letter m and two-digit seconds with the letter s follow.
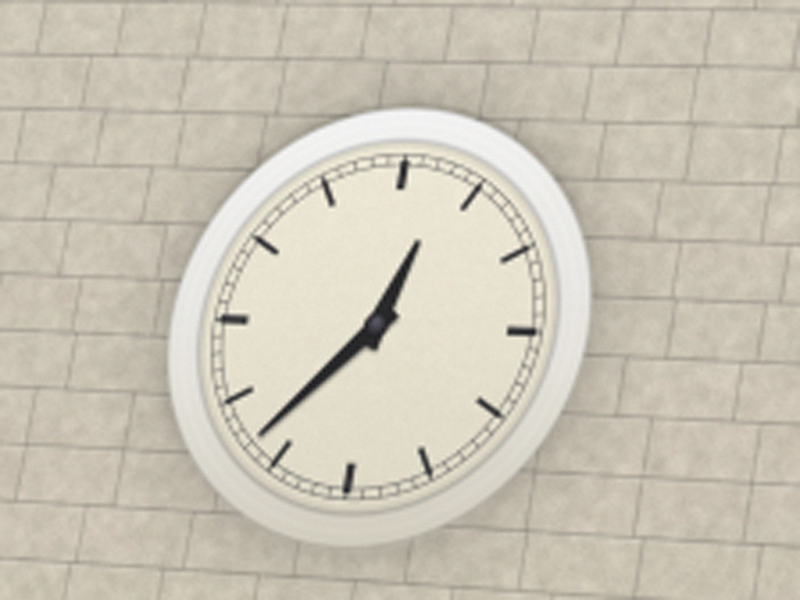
12h37
